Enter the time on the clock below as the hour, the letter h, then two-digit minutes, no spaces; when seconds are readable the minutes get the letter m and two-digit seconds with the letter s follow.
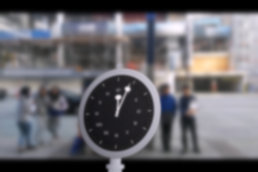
12h04
